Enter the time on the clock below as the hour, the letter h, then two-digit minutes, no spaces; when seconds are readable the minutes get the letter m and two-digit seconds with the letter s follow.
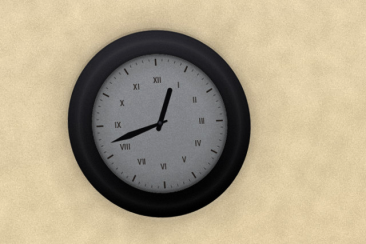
12h42
